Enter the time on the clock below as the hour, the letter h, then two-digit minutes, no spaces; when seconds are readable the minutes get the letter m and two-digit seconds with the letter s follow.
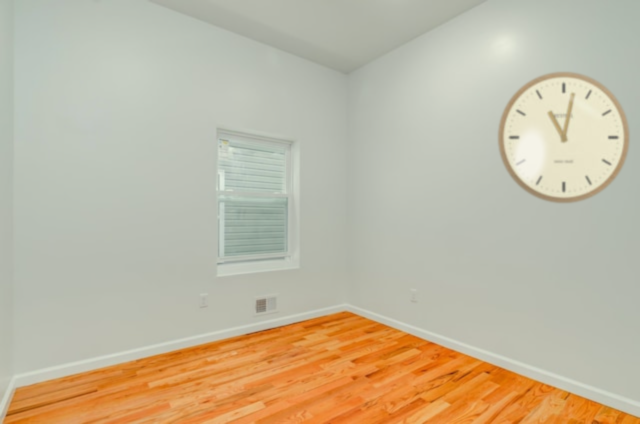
11h02
